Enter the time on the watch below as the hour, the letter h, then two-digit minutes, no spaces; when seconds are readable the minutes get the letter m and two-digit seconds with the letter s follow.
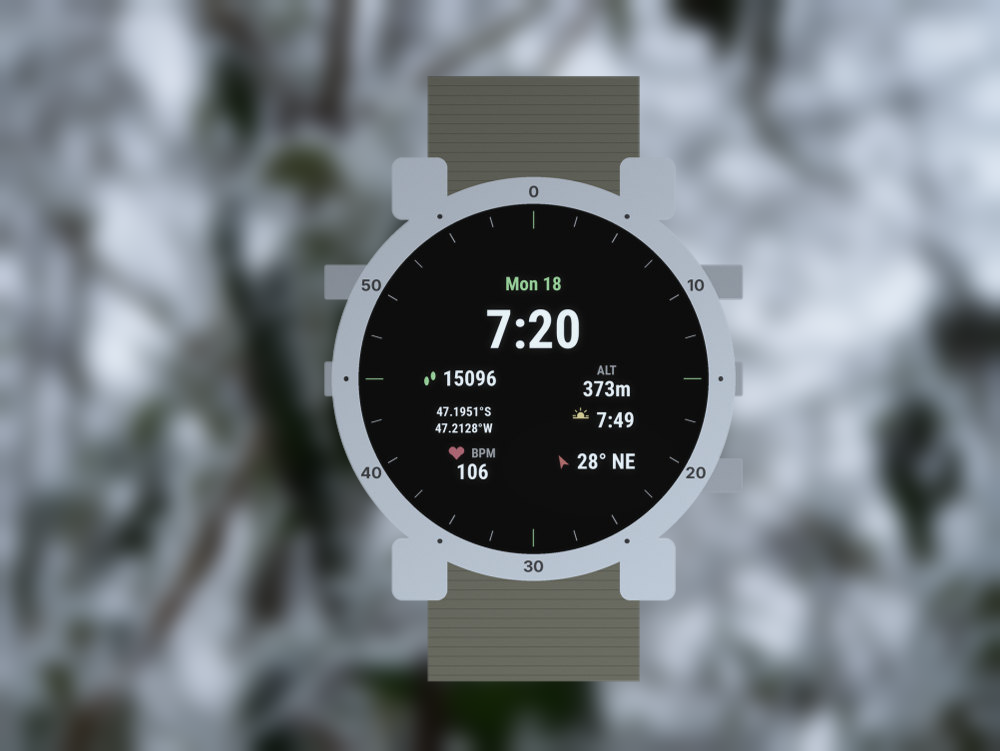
7h20
